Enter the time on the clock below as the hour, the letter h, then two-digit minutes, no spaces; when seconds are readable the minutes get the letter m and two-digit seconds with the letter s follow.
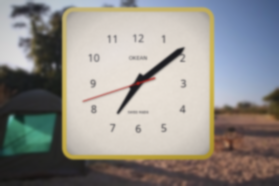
7h08m42s
